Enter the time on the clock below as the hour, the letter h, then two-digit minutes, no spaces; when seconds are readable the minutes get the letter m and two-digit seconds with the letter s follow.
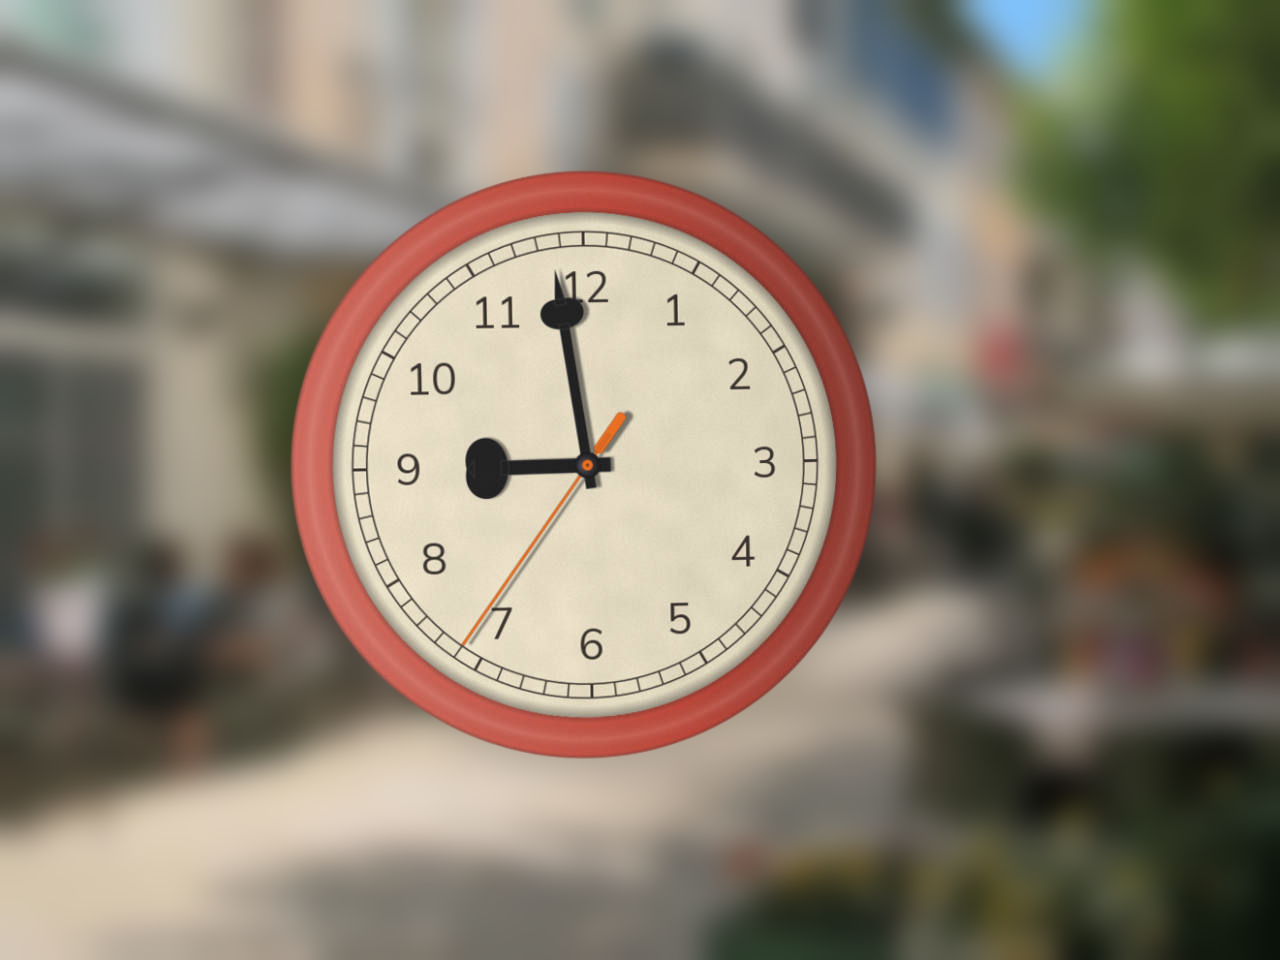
8h58m36s
